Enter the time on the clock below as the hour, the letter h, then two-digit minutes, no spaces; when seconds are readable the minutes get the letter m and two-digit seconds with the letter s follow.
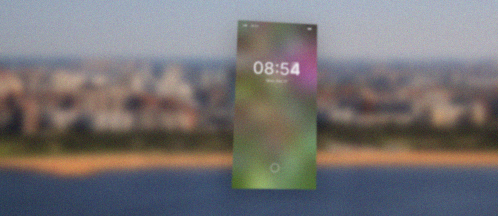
8h54
